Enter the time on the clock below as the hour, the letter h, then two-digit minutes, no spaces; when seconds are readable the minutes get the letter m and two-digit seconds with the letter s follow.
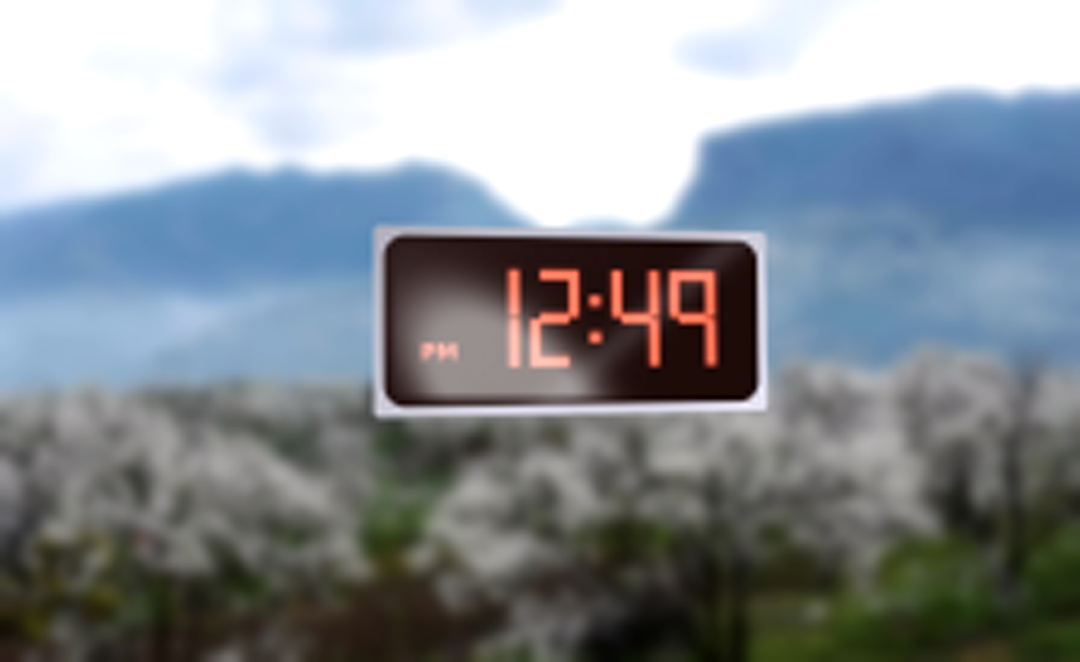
12h49
